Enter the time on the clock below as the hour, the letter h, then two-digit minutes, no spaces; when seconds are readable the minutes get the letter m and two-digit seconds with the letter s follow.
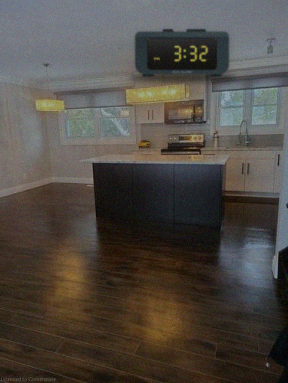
3h32
